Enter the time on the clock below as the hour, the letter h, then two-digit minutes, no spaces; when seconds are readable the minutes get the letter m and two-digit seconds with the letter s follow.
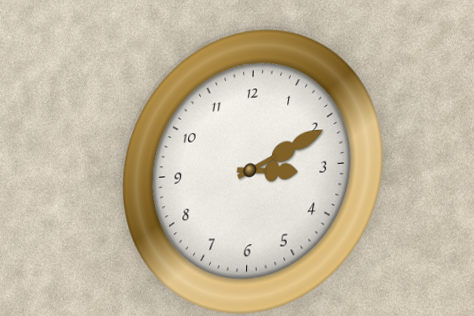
3h11
